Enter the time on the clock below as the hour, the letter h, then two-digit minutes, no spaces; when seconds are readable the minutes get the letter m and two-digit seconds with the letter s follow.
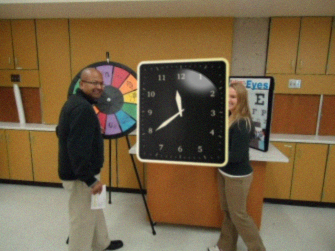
11h39
